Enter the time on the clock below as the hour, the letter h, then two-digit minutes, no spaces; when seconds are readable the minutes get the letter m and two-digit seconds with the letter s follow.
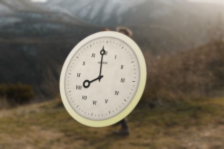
7h59
